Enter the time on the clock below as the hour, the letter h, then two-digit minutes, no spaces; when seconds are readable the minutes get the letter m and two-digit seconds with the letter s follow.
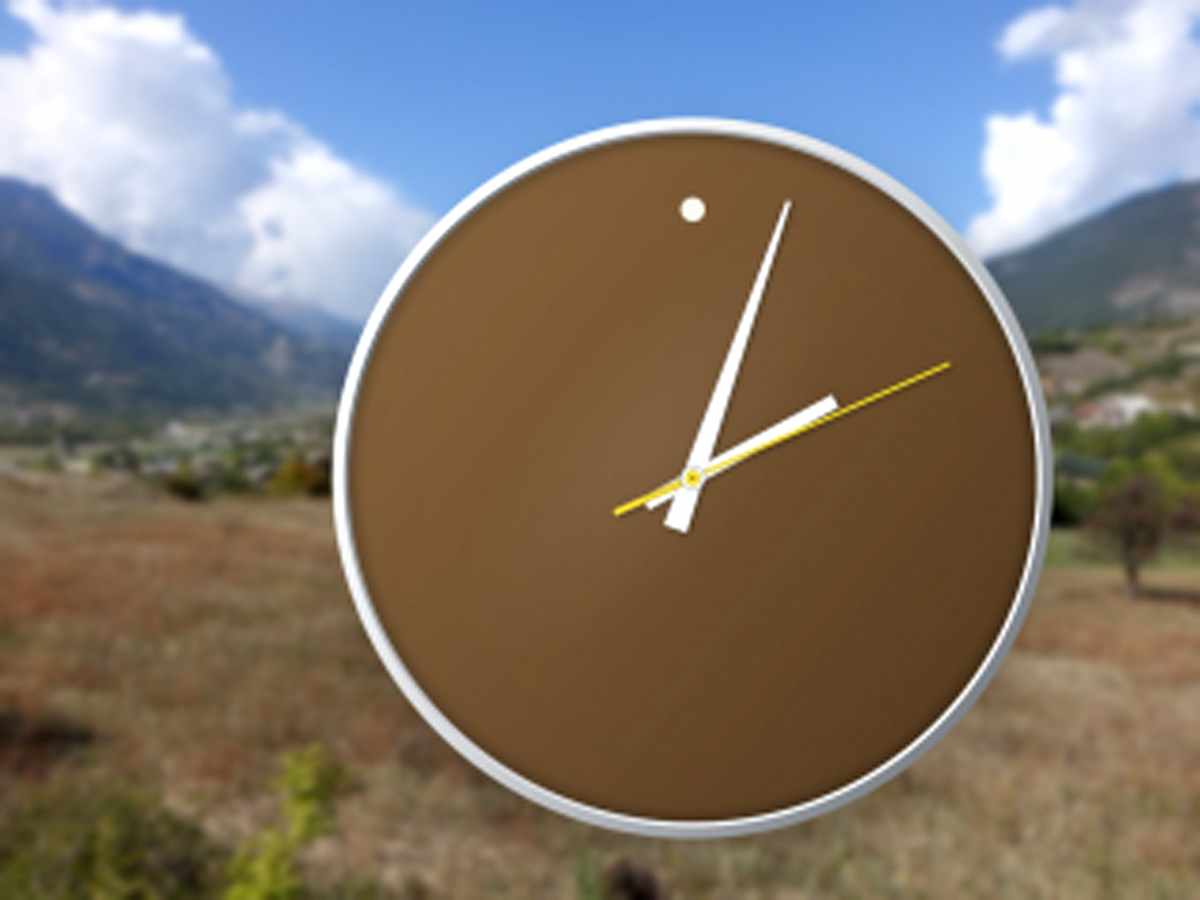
2h03m11s
